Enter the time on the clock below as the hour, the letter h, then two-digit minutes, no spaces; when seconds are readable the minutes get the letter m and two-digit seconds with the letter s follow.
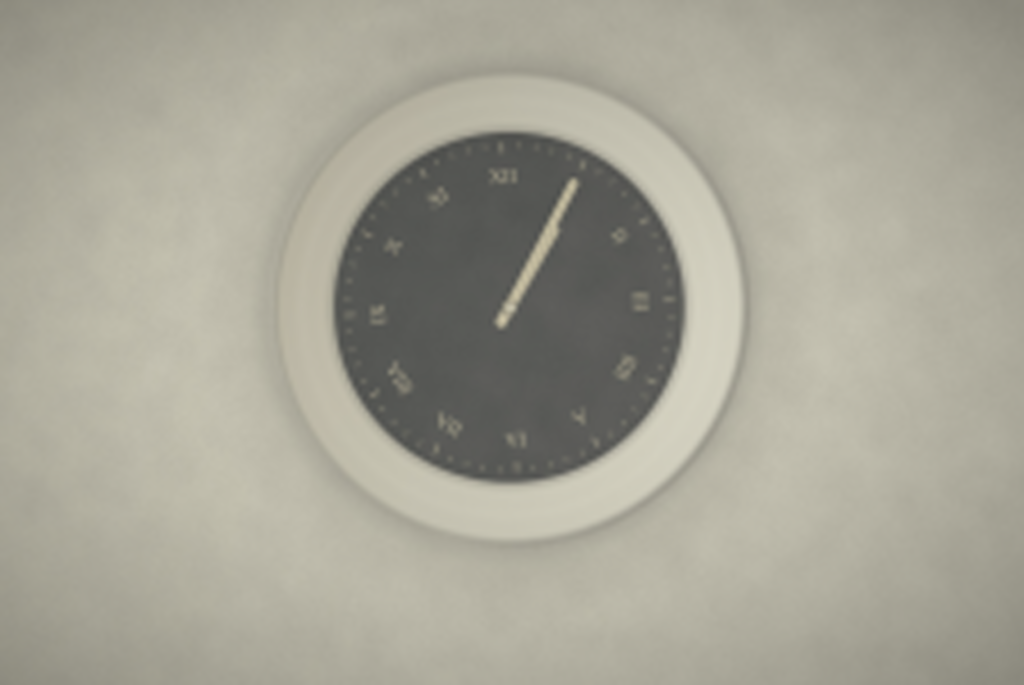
1h05
